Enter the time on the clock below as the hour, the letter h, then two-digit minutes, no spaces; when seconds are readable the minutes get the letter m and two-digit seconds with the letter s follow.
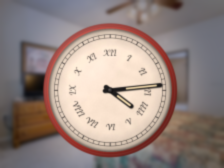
4h14
